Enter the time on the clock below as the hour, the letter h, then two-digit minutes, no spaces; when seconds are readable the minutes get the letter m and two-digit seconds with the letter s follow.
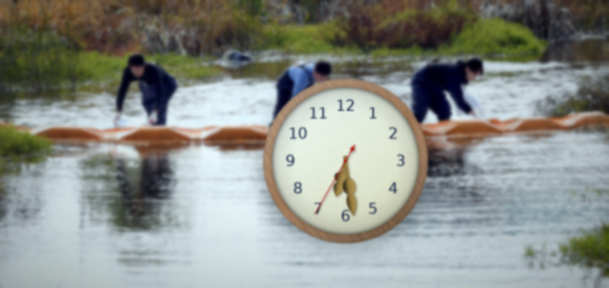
6h28m35s
